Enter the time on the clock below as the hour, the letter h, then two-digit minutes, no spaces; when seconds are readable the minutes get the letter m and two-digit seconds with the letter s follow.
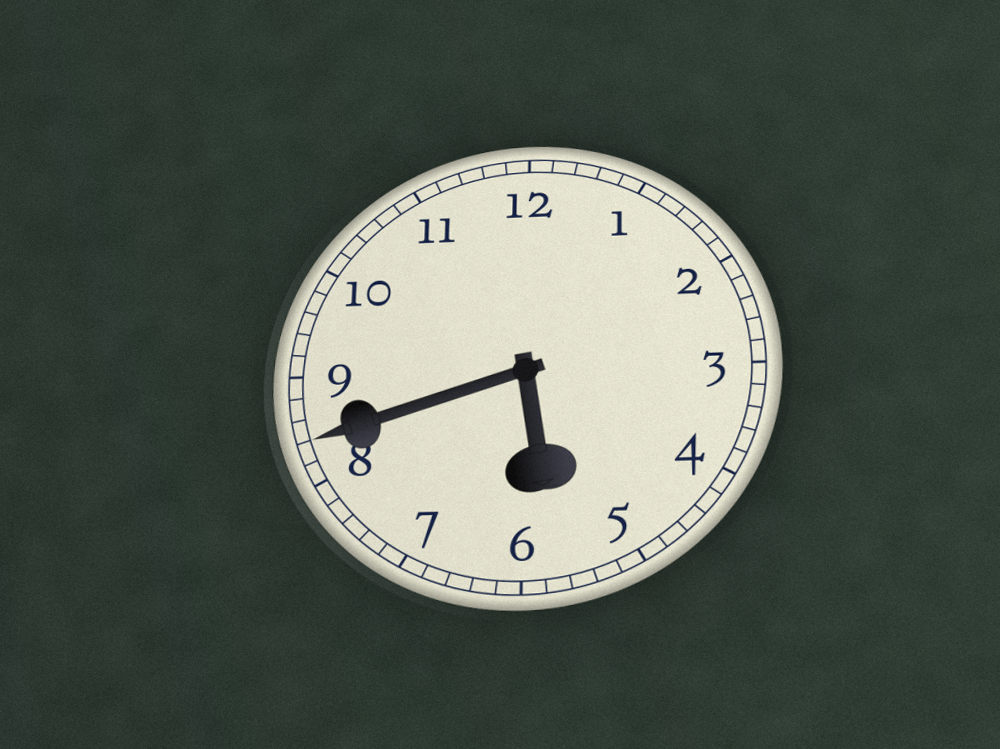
5h42
